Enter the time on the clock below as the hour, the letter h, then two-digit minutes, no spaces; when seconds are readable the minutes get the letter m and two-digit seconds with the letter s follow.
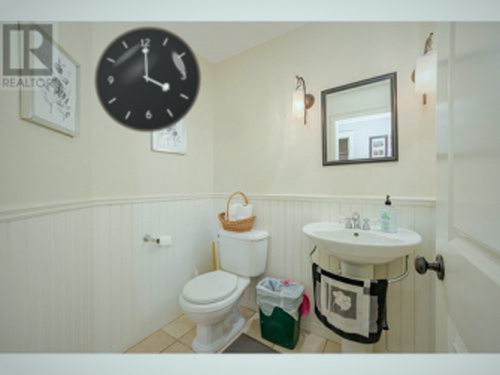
4h00
